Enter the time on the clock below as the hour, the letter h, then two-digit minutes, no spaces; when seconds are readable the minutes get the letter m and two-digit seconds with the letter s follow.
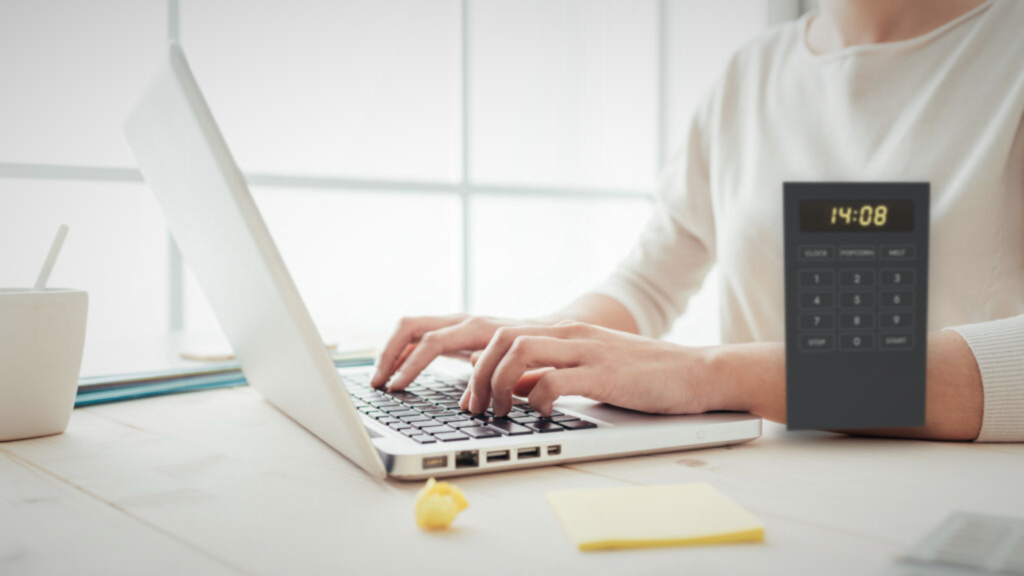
14h08
